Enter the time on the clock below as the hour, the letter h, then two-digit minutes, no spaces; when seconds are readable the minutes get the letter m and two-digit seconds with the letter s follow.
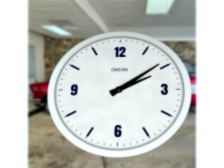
2h09
